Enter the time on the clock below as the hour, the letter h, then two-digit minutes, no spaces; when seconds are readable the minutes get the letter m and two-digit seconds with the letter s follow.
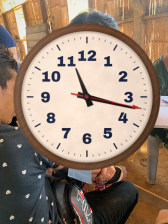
11h17m17s
